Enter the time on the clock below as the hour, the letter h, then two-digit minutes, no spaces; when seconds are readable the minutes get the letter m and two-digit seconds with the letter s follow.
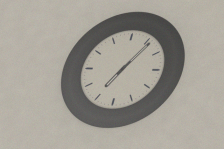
7h06
